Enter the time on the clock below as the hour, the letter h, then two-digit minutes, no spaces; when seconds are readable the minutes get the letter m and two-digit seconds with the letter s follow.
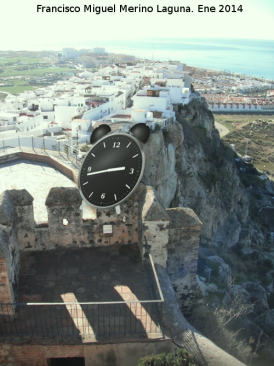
2h43
